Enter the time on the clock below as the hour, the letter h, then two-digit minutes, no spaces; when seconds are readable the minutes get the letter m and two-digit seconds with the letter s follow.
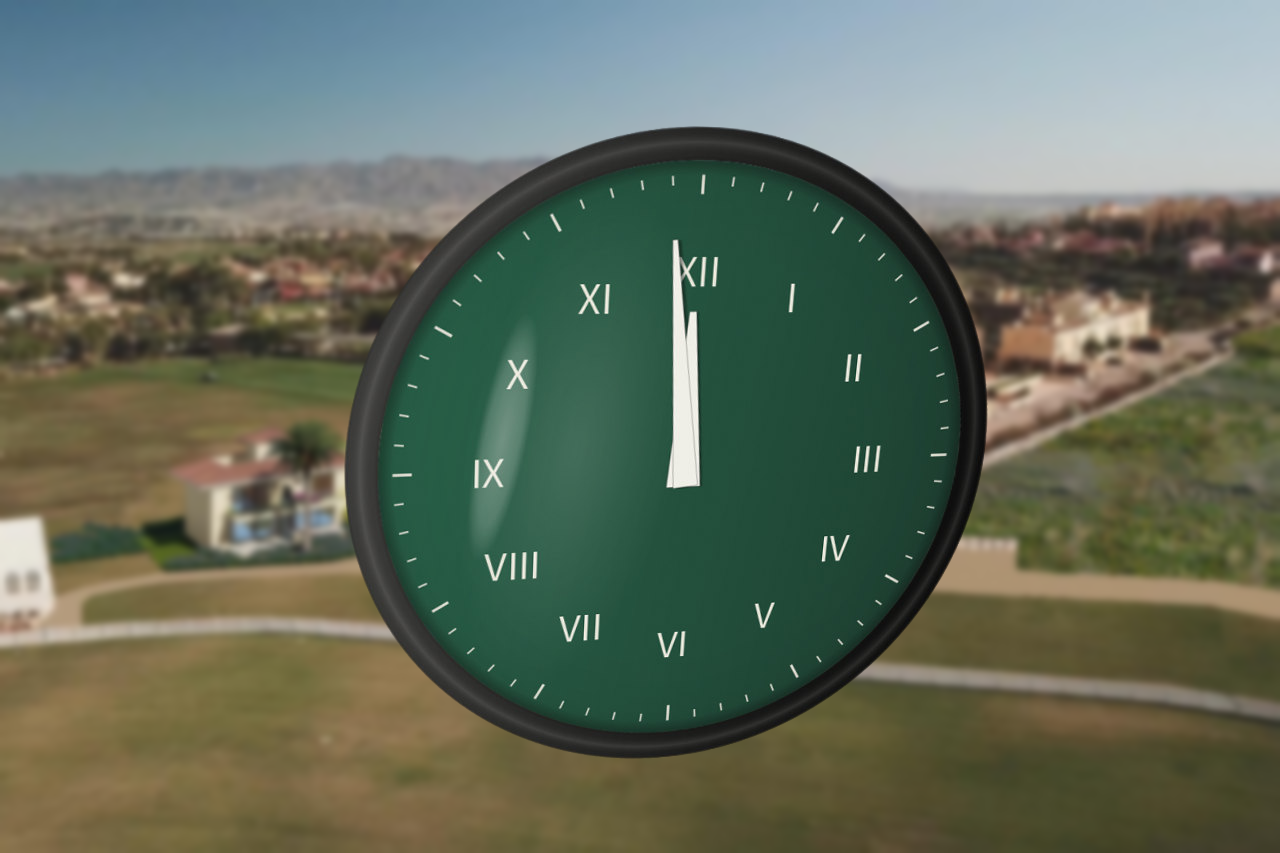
11h59
